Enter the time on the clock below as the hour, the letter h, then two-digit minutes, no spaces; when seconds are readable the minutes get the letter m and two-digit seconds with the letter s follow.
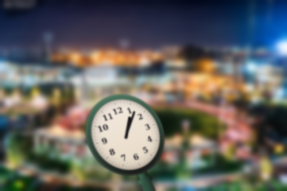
1h07
